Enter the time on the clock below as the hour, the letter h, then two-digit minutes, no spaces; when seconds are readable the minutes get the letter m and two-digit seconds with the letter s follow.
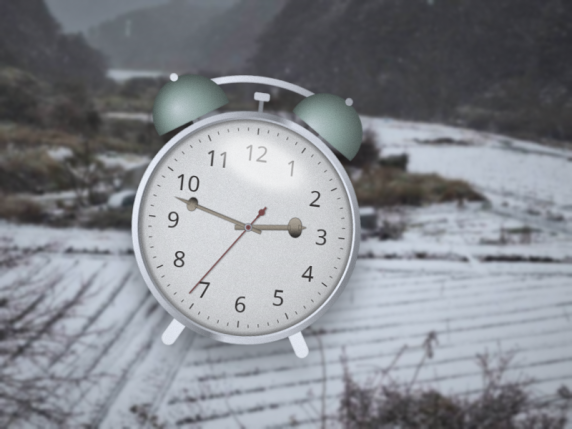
2h47m36s
